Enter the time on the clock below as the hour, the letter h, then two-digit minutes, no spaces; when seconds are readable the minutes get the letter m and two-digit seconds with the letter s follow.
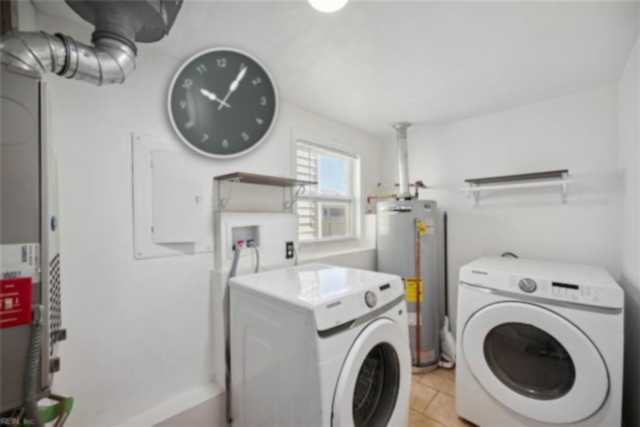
10h06
